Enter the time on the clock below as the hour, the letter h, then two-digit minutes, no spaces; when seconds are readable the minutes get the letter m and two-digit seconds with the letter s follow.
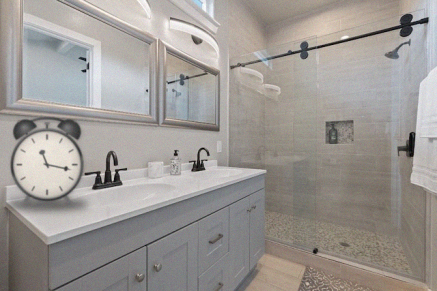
11h17
